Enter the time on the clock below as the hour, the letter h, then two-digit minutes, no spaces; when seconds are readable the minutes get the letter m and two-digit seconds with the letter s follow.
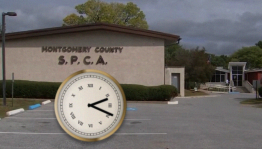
2h19
